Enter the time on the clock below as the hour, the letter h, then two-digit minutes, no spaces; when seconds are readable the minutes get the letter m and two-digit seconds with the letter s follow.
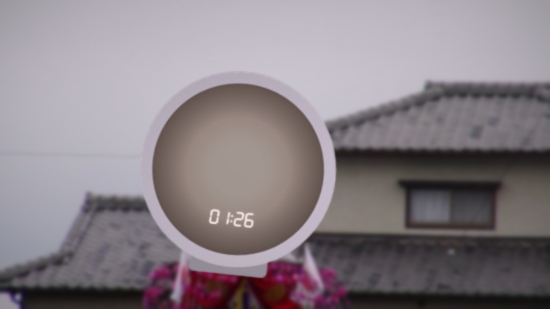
1h26
